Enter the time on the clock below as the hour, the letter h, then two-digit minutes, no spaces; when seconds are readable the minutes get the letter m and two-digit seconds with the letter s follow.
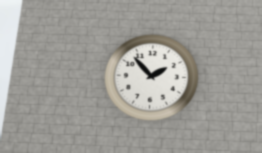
1h53
